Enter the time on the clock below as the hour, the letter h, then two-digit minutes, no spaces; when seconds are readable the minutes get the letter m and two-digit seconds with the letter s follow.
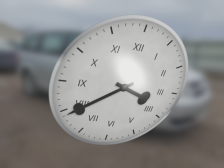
3h39
